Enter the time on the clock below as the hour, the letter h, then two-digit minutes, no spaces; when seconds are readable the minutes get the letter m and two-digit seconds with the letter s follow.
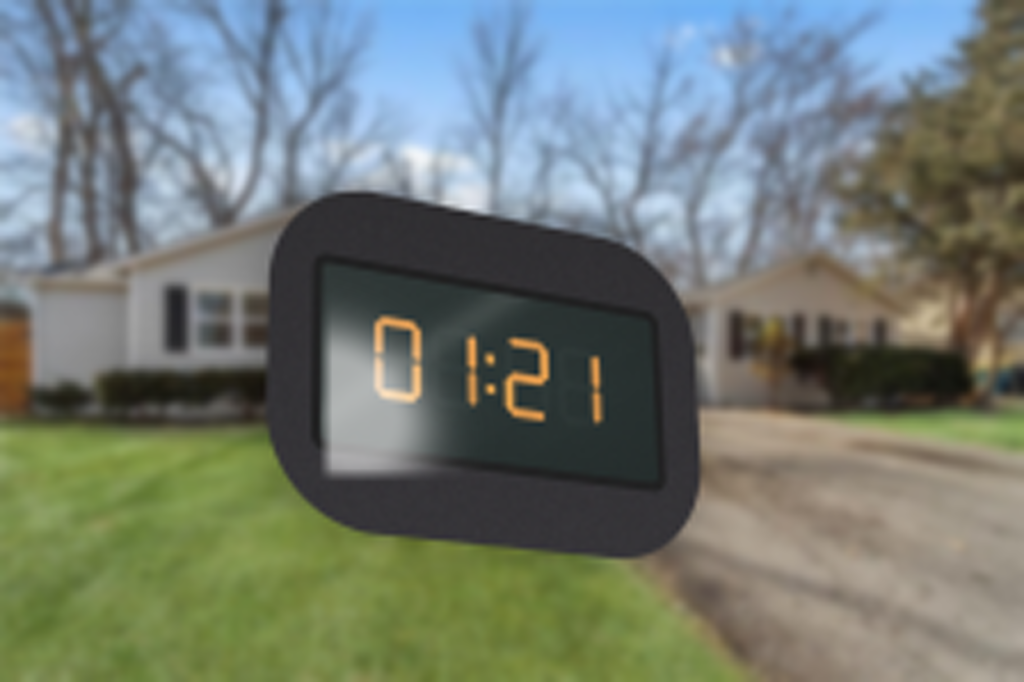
1h21
